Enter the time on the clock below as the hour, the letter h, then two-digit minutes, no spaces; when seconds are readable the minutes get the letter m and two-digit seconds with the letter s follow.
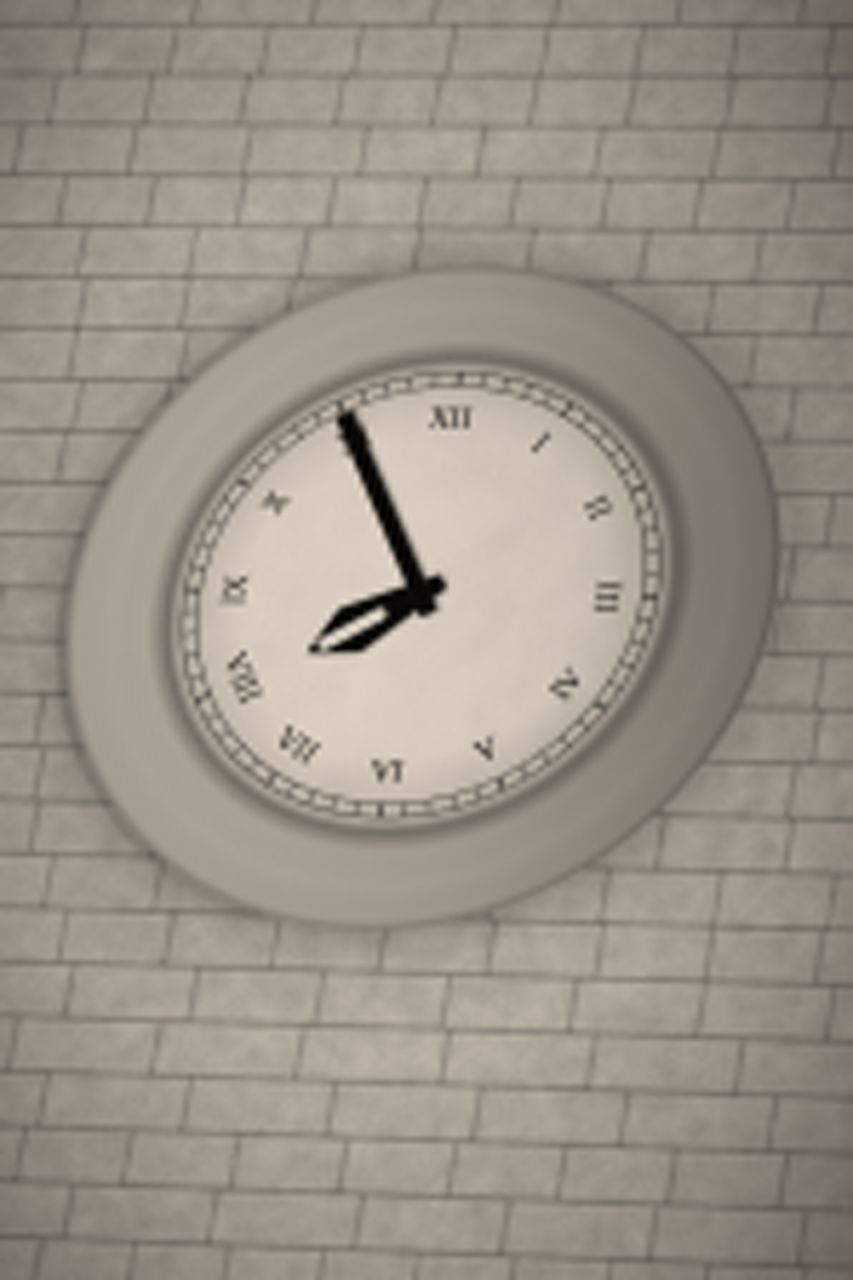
7h55
